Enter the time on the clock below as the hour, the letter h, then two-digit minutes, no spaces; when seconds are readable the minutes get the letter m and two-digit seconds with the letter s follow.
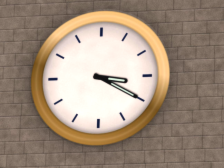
3h20
